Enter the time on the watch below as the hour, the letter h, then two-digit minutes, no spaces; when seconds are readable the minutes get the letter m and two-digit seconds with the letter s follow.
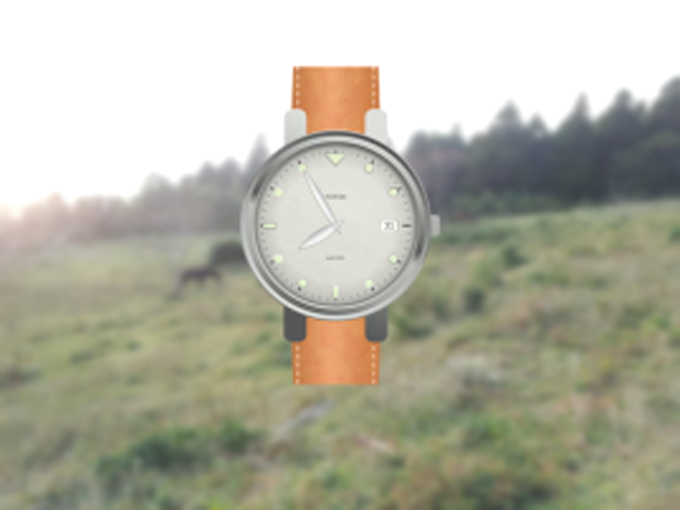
7h55
